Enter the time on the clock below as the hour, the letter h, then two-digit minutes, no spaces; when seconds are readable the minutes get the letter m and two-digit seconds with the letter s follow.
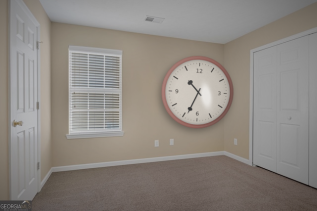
10h34
